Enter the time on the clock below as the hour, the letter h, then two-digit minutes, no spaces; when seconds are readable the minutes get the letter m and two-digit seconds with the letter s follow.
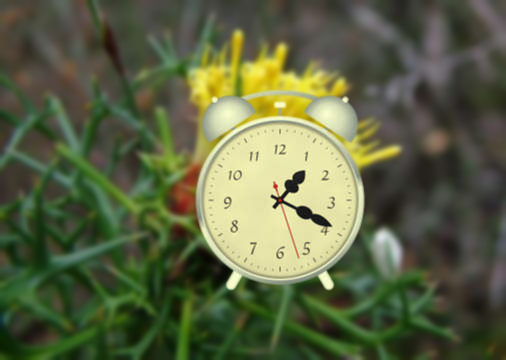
1h19m27s
